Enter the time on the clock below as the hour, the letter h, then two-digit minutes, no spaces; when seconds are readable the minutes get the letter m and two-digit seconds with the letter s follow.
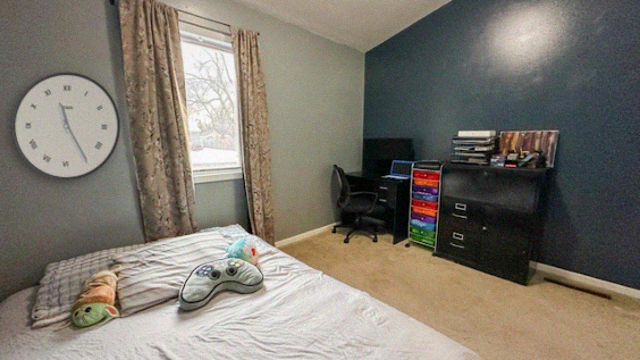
11h25
